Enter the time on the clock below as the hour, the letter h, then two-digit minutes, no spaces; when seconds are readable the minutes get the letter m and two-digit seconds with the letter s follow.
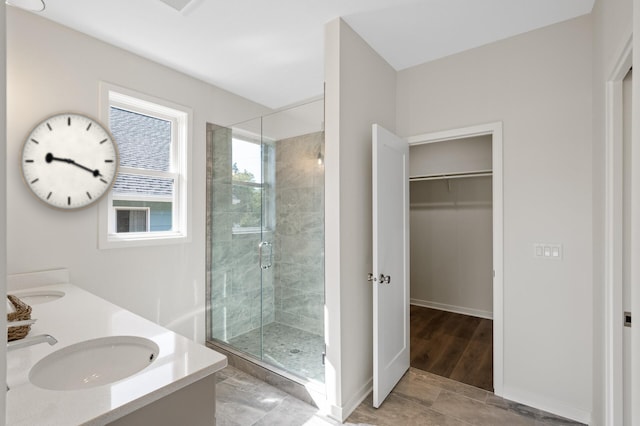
9h19
